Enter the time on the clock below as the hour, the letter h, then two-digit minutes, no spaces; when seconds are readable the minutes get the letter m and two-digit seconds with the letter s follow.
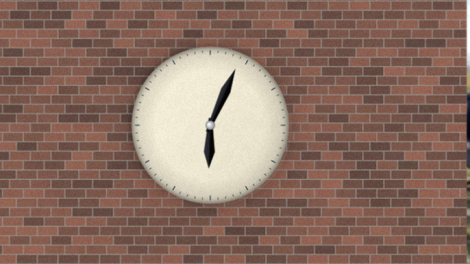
6h04
